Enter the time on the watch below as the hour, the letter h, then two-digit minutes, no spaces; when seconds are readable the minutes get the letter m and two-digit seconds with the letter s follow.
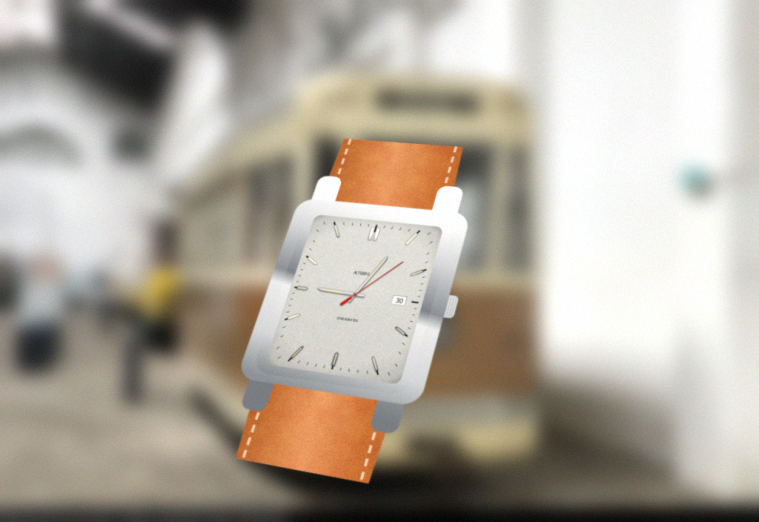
9h04m07s
